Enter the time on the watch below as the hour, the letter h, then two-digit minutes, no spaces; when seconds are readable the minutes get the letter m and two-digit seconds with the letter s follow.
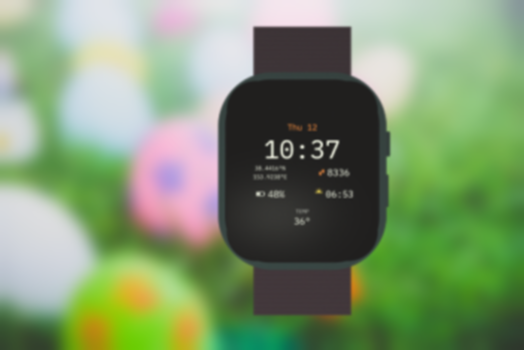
10h37
